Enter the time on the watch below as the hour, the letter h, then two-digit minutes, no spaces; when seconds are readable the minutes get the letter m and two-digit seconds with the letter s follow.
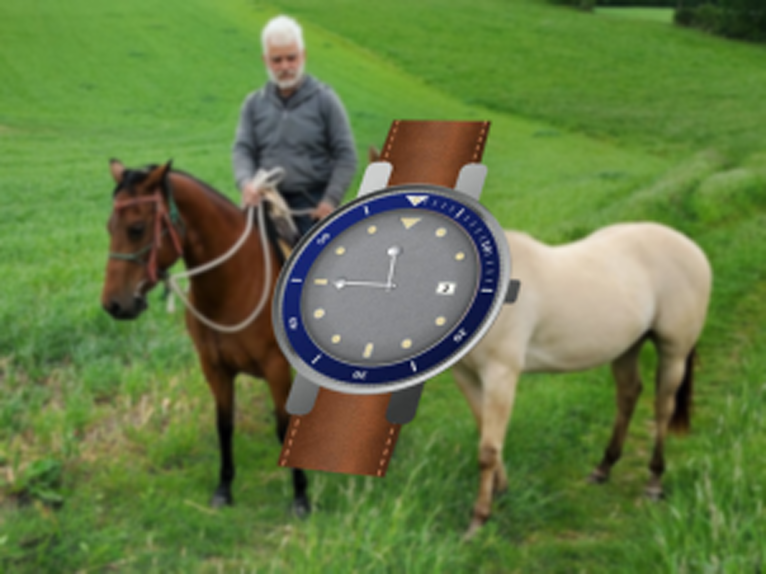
11h45
